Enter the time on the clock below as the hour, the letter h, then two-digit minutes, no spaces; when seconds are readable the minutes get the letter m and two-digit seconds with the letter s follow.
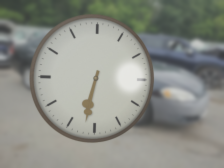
6h32
